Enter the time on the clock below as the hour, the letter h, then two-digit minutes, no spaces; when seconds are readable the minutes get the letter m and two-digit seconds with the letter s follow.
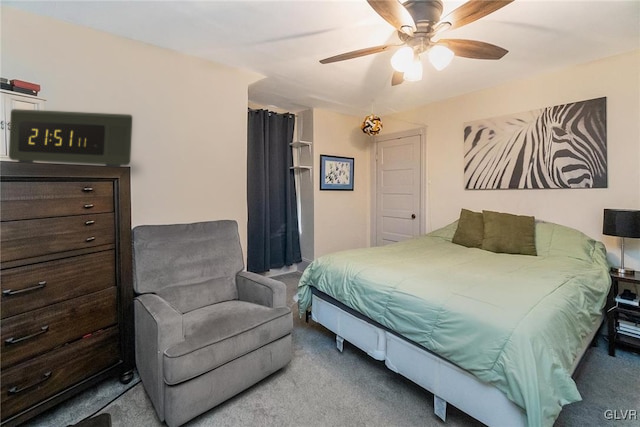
21h51
